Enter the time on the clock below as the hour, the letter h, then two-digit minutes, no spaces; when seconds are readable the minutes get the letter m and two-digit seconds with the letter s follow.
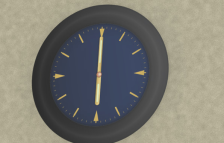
6h00
